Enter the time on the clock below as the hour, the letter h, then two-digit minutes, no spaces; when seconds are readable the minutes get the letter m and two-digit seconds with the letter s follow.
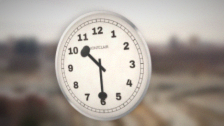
10h30
